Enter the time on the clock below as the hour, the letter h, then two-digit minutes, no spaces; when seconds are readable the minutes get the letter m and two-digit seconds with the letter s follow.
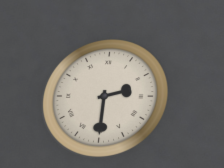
2h30
